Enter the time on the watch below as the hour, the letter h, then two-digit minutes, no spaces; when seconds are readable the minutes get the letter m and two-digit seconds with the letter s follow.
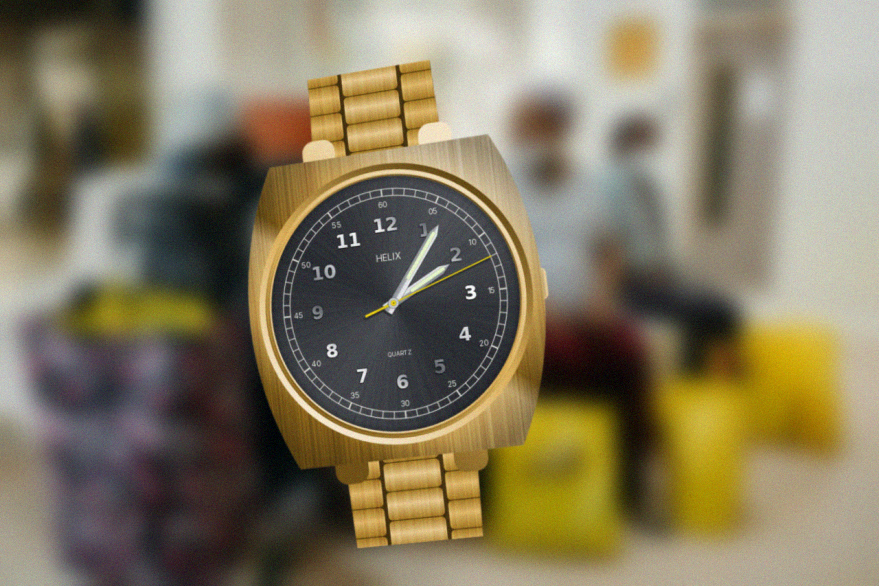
2h06m12s
